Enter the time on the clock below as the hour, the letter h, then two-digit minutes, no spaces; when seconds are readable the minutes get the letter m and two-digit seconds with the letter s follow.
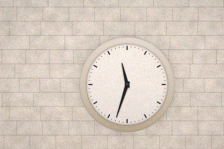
11h33
